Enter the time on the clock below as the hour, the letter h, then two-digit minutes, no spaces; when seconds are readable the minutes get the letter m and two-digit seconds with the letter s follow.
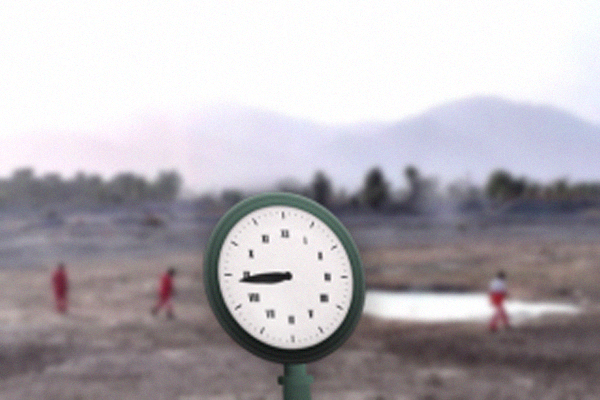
8h44
